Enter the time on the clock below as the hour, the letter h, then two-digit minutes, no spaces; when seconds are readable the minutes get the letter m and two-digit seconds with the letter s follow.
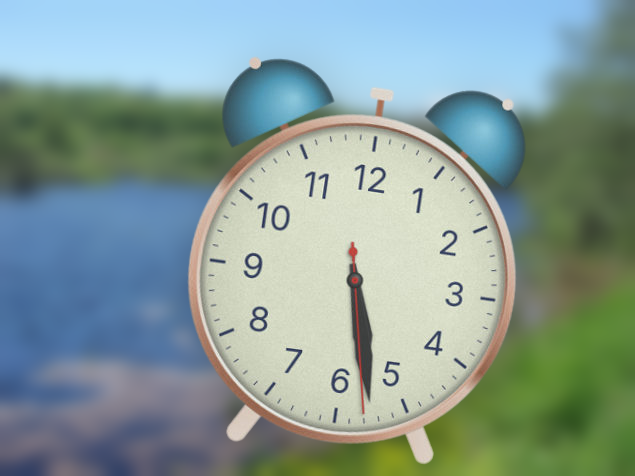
5h27m28s
